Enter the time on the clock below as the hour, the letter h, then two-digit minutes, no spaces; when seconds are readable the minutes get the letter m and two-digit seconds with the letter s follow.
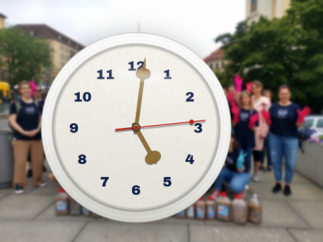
5h01m14s
